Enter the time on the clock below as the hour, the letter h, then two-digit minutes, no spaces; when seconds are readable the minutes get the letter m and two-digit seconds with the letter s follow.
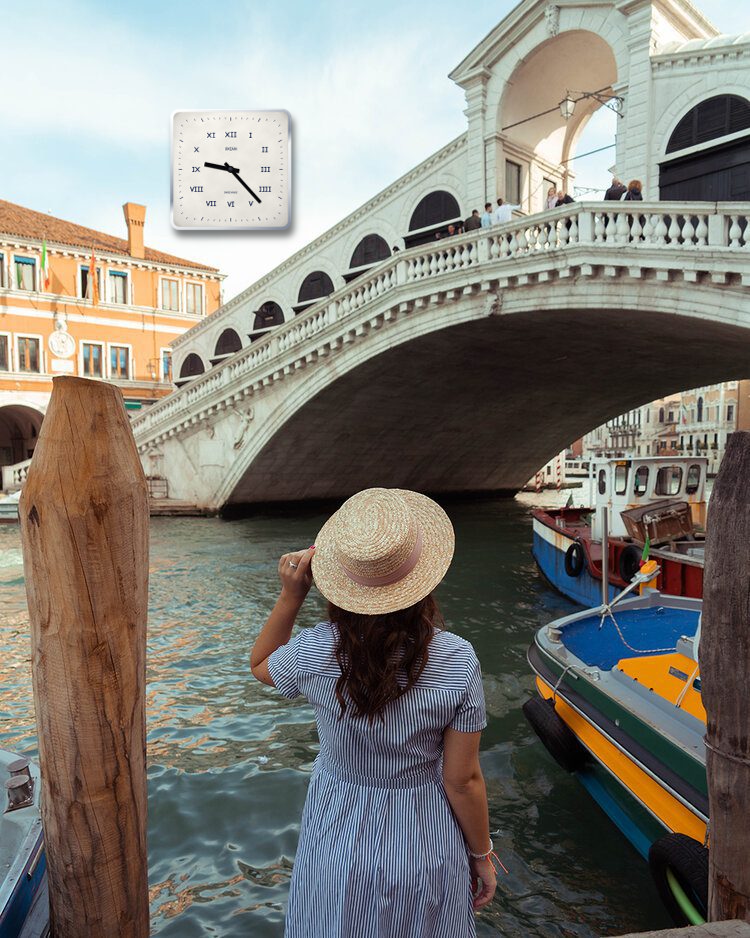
9h23
